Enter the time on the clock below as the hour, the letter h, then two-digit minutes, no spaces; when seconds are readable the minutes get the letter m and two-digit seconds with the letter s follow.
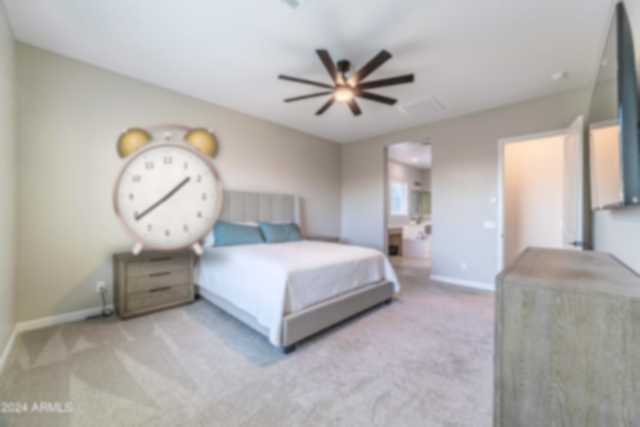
1h39
